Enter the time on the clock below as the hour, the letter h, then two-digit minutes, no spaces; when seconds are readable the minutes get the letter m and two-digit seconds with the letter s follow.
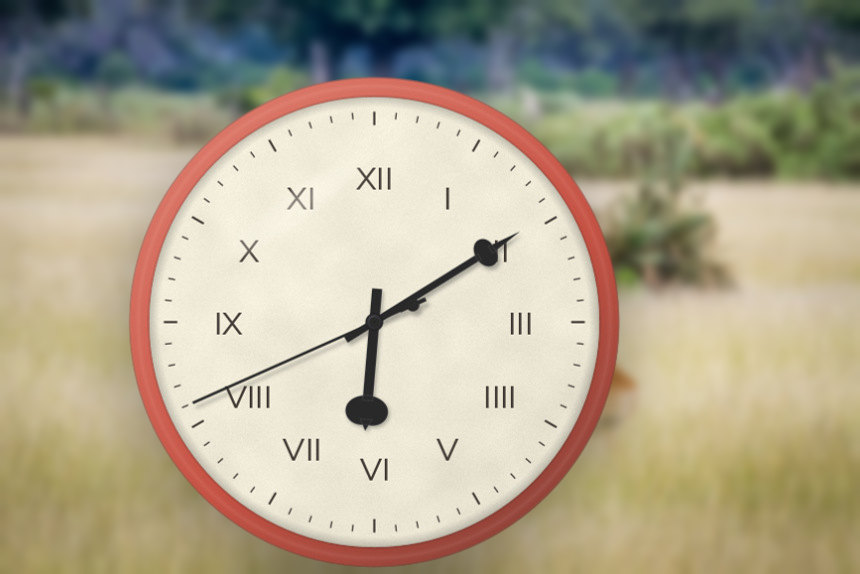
6h09m41s
